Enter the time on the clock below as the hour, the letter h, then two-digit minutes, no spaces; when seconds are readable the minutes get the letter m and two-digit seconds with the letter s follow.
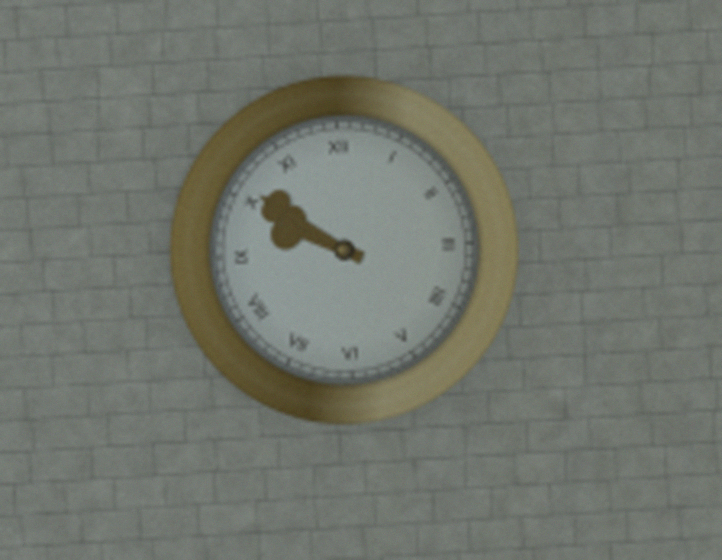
9h51
